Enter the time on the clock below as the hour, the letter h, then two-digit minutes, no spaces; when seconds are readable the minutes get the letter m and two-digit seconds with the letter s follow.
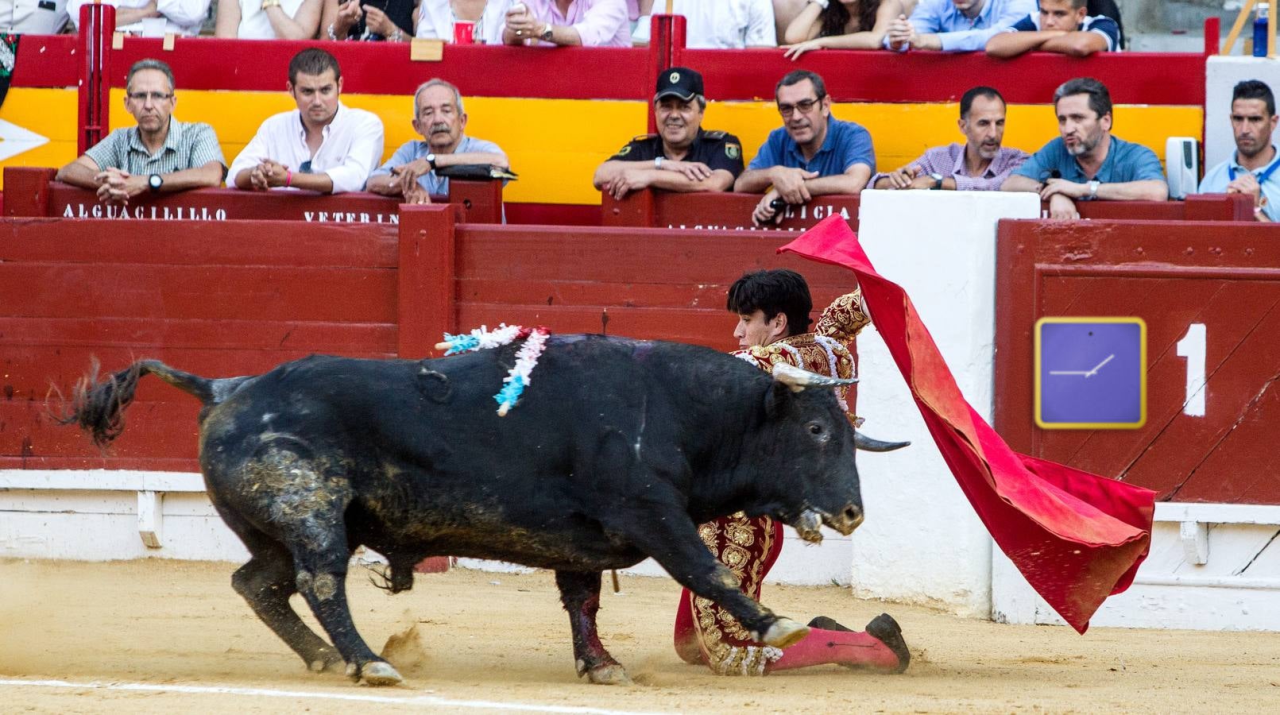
1h45
